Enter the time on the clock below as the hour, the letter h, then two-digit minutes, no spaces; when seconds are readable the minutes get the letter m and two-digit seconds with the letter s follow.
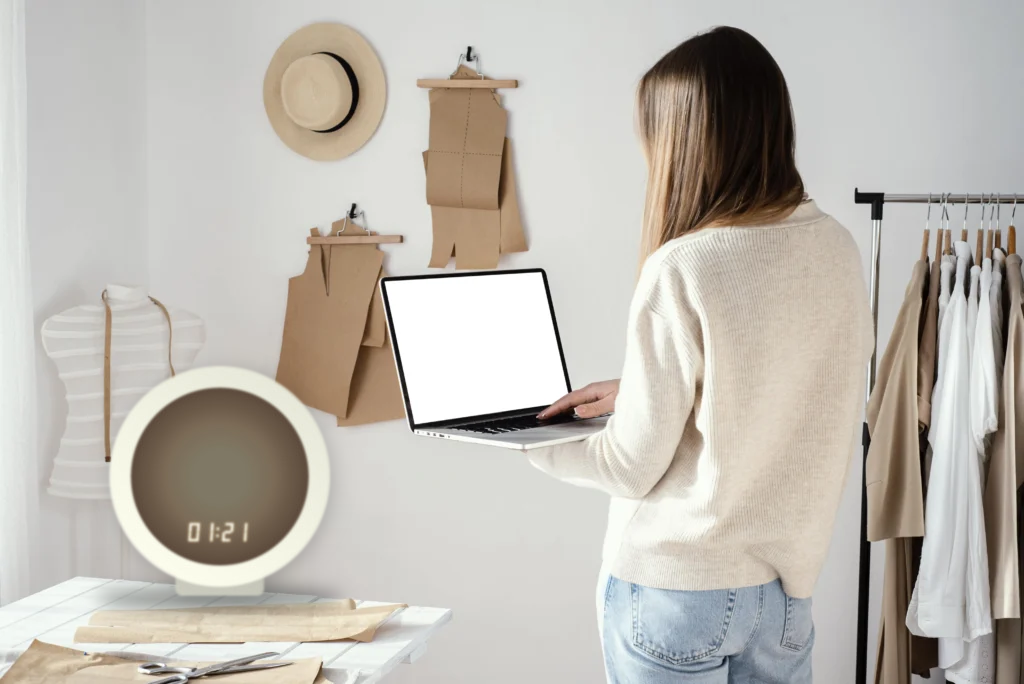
1h21
